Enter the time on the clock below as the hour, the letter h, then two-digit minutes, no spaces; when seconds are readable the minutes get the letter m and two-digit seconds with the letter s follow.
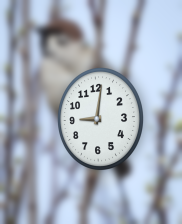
9h02
